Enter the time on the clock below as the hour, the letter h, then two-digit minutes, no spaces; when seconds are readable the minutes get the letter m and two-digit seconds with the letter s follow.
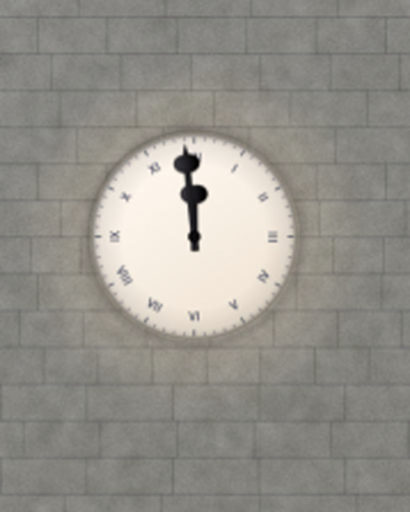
11h59
